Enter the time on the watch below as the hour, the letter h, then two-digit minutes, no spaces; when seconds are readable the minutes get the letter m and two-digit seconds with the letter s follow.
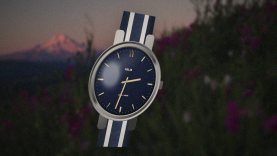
2h32
